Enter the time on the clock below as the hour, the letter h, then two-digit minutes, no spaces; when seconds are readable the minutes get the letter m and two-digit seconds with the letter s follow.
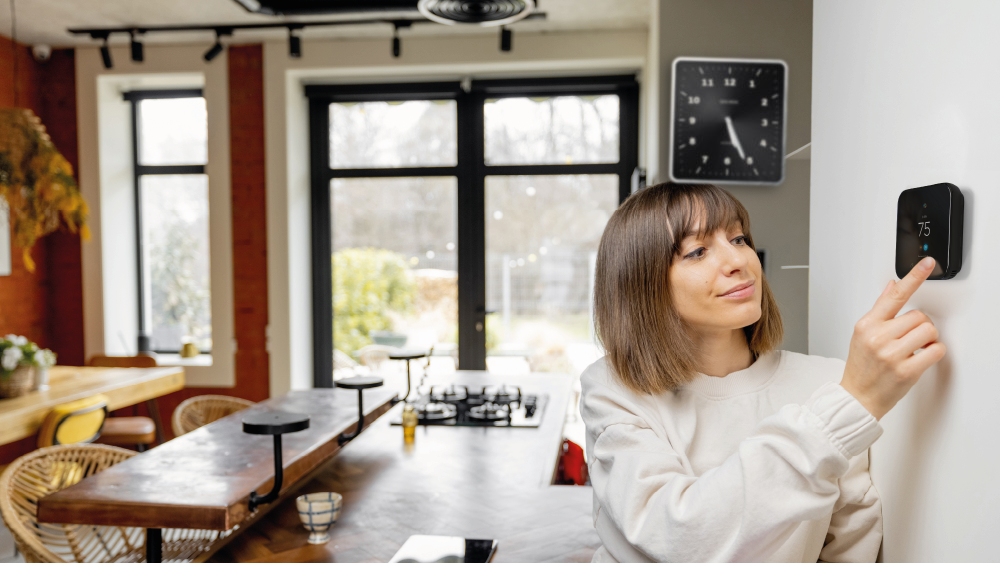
5h26
